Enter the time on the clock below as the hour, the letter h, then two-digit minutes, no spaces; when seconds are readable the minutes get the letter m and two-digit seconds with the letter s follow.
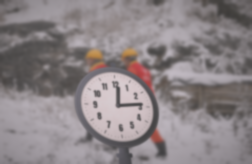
12h14
